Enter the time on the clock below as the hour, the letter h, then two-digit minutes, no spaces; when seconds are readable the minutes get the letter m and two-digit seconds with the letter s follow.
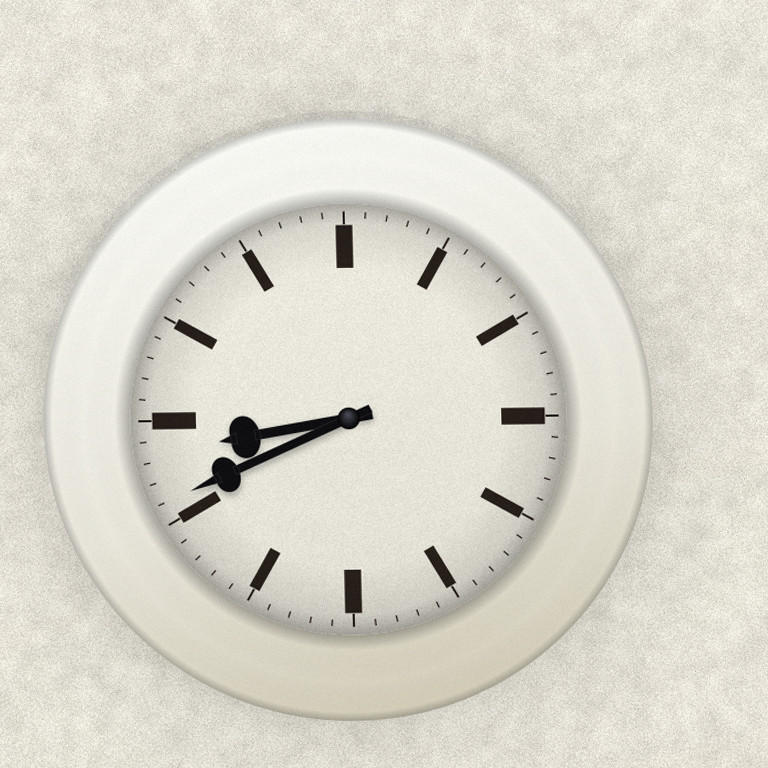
8h41
